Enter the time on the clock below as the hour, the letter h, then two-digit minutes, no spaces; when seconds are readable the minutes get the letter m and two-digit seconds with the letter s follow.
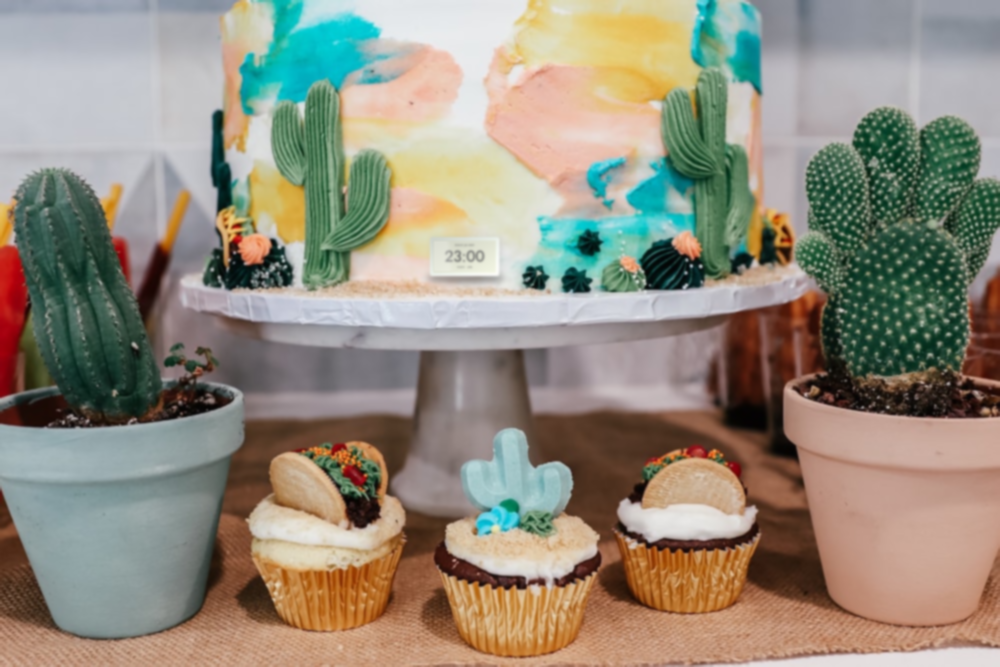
23h00
